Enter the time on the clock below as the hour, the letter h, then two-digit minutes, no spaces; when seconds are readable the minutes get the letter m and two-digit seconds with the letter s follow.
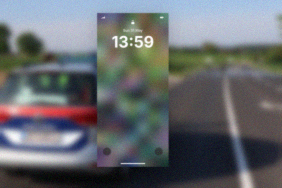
13h59
